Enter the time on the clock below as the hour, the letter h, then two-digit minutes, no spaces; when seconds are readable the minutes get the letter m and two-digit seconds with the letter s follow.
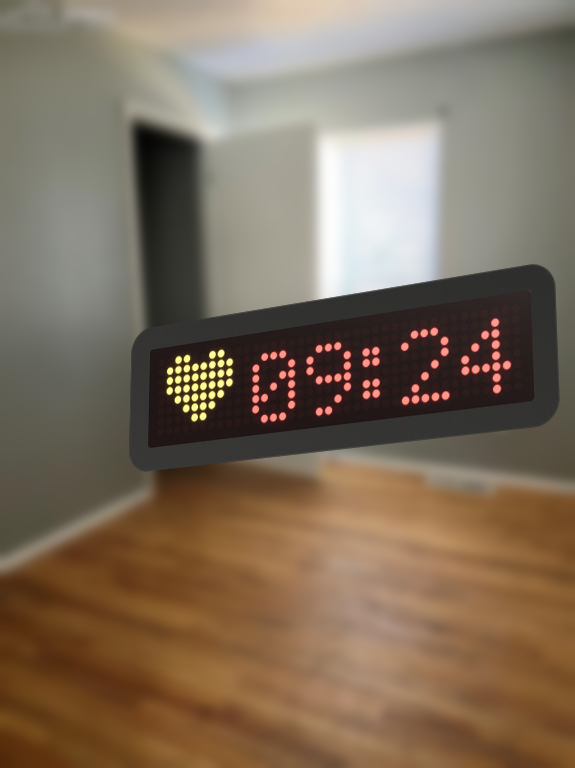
9h24
